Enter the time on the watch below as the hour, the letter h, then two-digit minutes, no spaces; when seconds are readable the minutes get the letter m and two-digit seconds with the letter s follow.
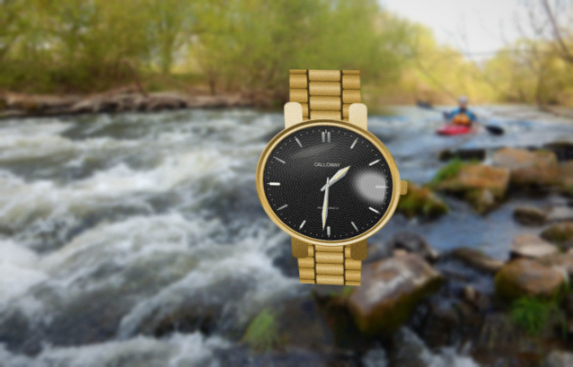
1h31
